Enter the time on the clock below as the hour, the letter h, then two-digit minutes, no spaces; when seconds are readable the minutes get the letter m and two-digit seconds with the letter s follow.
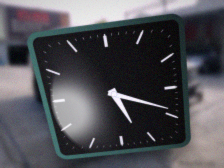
5h19
